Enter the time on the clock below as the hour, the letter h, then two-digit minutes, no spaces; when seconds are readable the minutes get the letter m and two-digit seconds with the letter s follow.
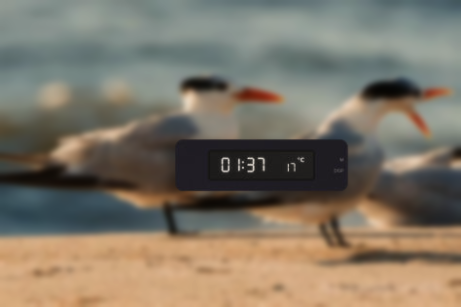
1h37
